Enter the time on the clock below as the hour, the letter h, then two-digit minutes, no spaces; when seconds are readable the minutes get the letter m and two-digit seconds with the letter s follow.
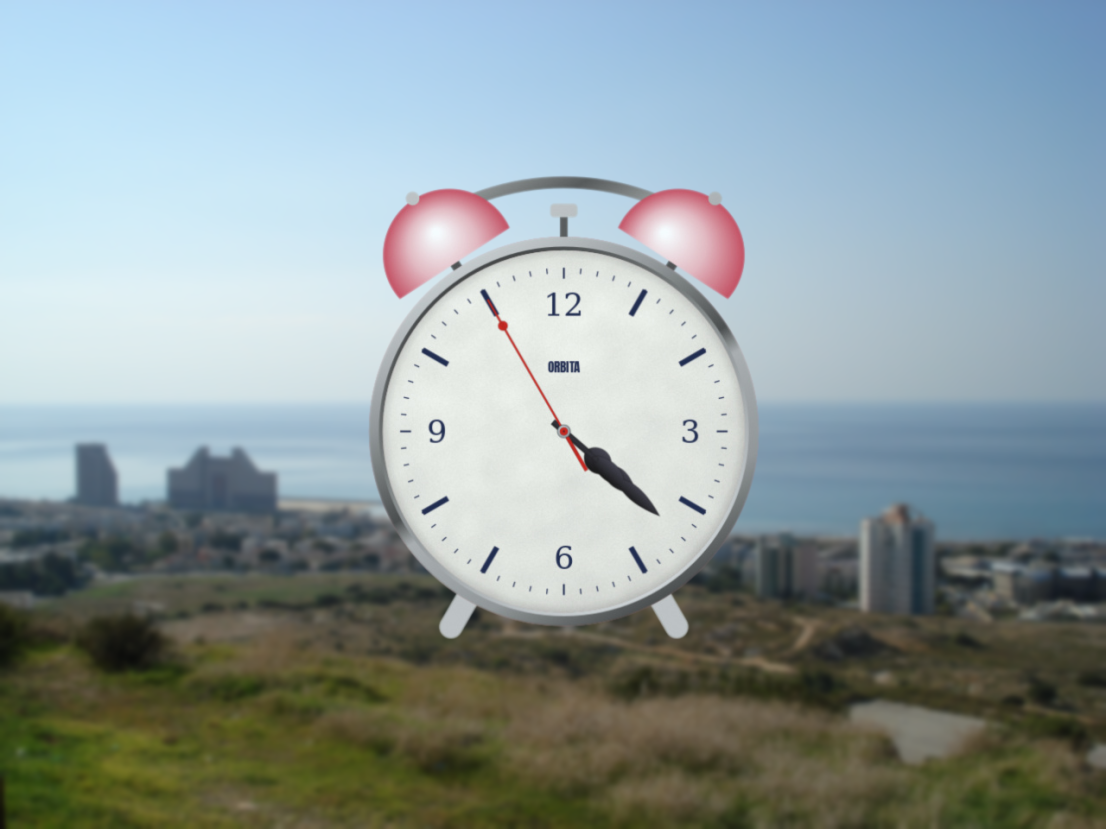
4h21m55s
